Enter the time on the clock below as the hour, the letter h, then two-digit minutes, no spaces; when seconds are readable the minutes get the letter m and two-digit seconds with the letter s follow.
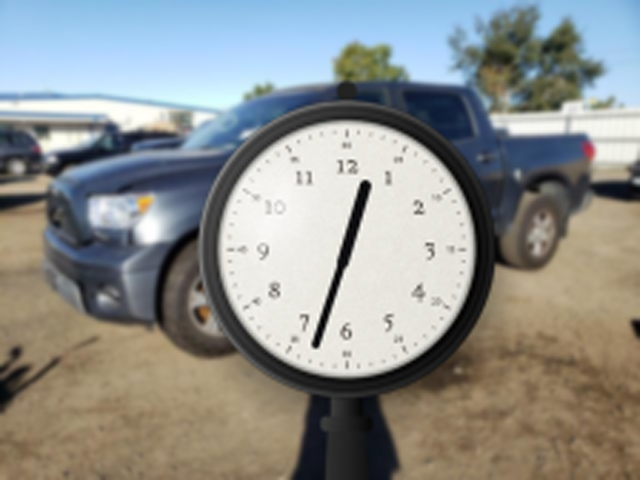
12h33
